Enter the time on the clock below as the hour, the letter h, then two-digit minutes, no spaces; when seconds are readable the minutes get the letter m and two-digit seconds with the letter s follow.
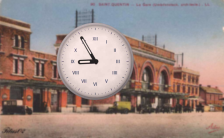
8h55
